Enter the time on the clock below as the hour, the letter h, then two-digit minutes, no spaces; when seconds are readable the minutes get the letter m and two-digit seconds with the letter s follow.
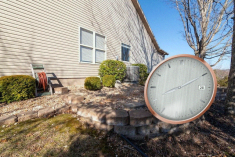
8h10
